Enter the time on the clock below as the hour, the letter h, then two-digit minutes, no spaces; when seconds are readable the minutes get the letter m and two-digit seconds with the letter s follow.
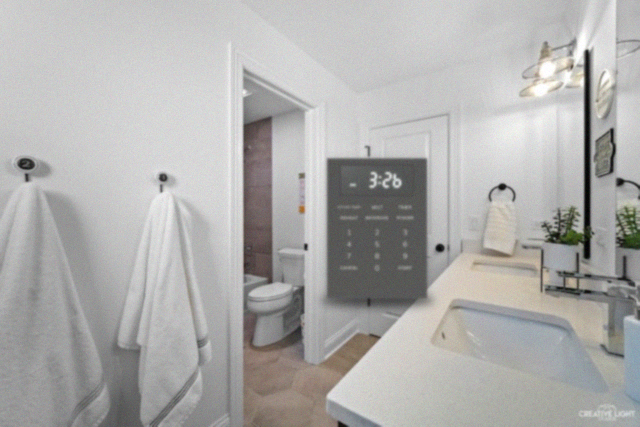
3h26
